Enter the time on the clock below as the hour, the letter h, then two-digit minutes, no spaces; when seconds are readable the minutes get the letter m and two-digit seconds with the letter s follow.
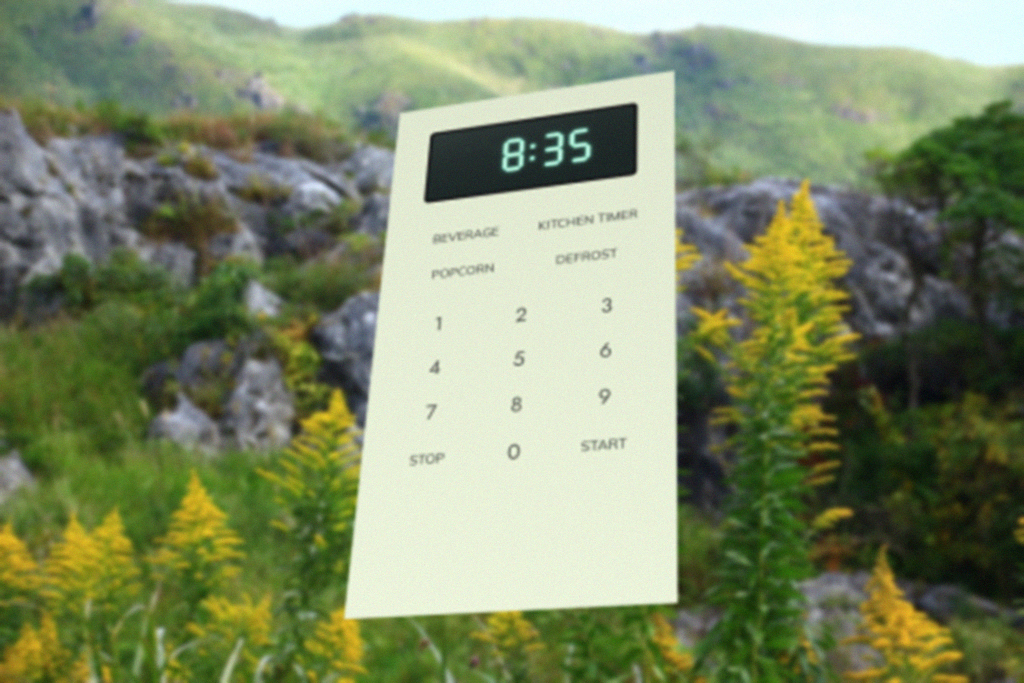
8h35
